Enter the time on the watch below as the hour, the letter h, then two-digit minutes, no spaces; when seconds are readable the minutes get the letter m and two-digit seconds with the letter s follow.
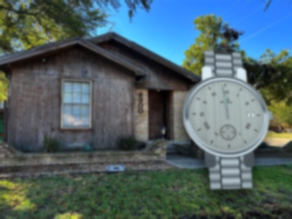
11h59
